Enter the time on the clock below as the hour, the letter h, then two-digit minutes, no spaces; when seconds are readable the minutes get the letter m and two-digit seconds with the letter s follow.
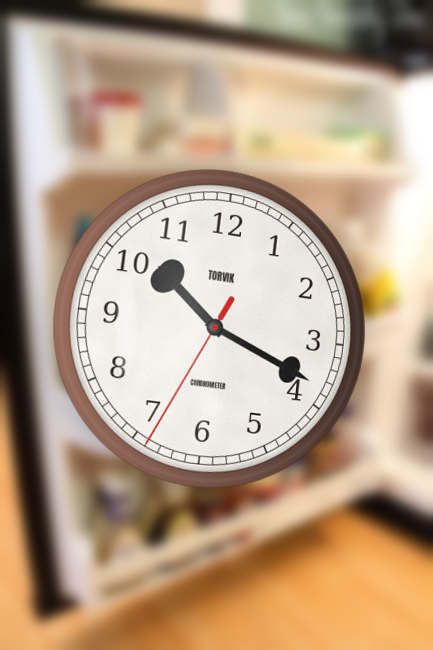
10h18m34s
